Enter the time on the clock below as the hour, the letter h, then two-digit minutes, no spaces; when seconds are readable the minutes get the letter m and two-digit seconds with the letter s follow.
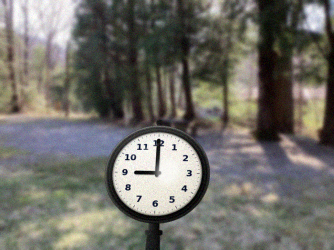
9h00
